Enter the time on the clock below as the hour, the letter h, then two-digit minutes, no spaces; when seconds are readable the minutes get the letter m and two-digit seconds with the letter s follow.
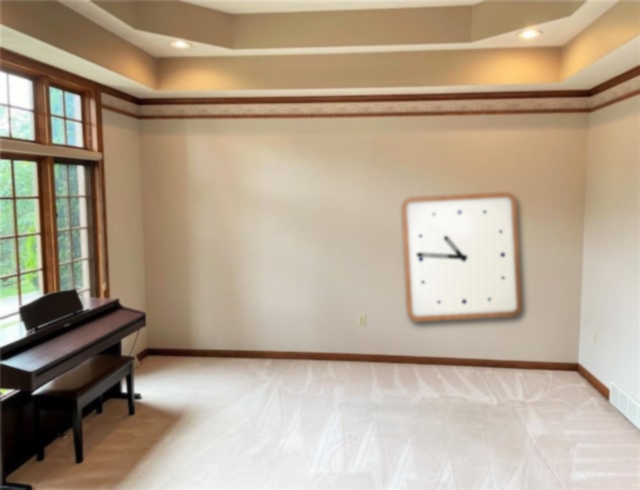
10h46
